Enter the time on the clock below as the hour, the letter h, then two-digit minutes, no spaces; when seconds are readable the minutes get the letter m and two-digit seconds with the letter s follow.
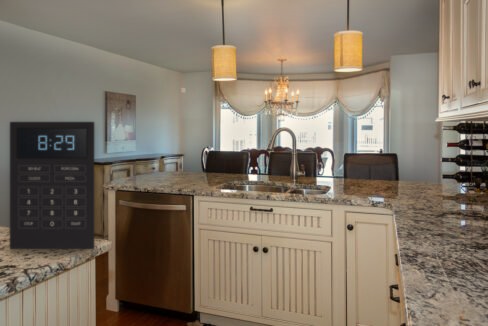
8h29
